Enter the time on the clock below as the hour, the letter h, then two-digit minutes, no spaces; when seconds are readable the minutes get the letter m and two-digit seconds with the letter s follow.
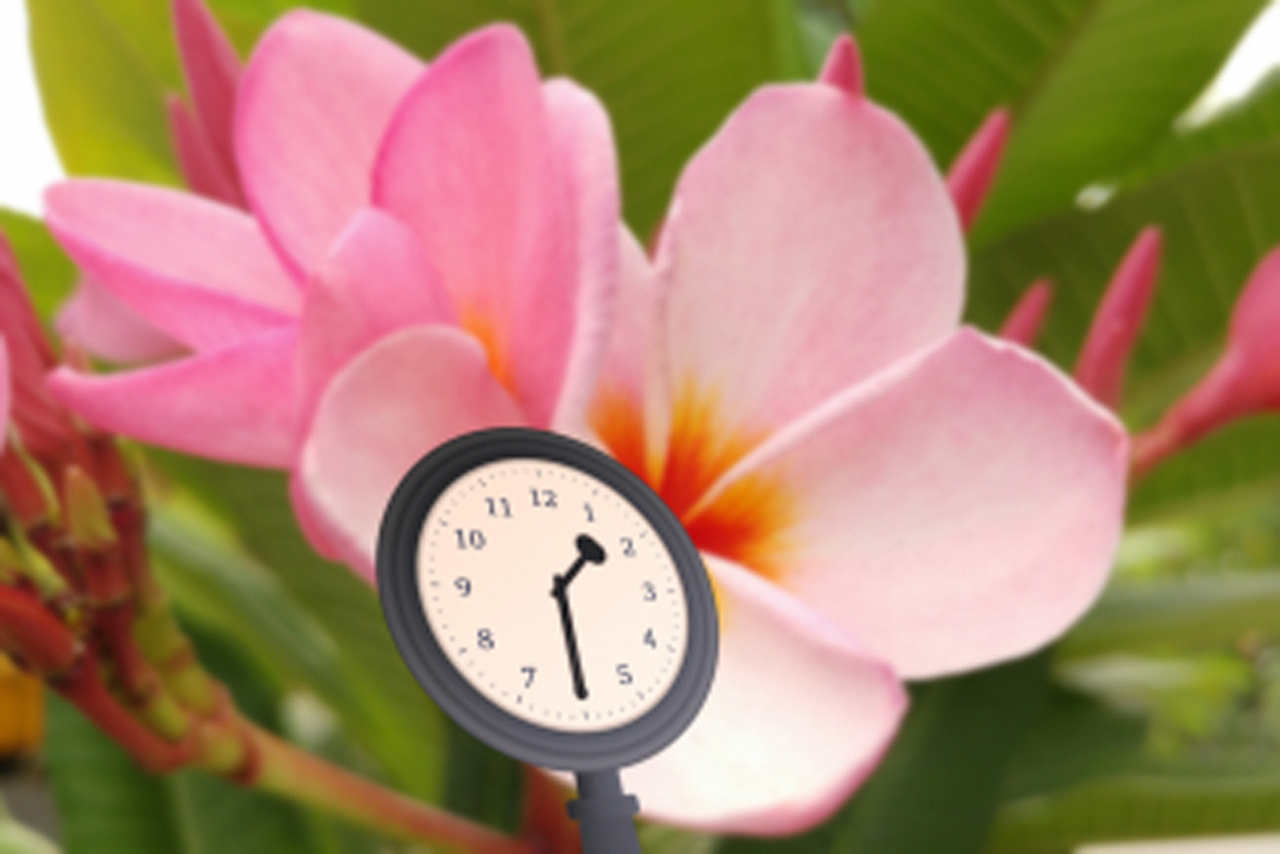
1h30
